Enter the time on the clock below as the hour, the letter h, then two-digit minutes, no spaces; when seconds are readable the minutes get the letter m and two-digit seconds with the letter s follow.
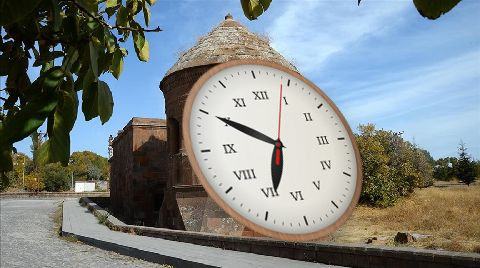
6h50m04s
